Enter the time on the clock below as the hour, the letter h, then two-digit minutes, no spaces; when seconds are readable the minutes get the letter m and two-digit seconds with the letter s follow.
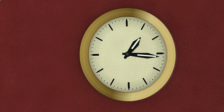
1h16
